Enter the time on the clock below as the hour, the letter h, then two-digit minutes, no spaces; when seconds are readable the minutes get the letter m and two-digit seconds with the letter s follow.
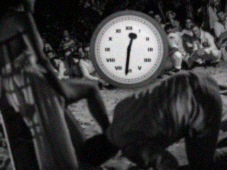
12h31
